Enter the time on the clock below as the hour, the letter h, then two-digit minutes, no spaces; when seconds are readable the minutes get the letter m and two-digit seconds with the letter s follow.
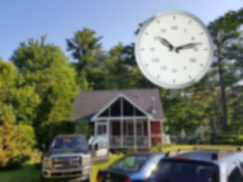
10h13
